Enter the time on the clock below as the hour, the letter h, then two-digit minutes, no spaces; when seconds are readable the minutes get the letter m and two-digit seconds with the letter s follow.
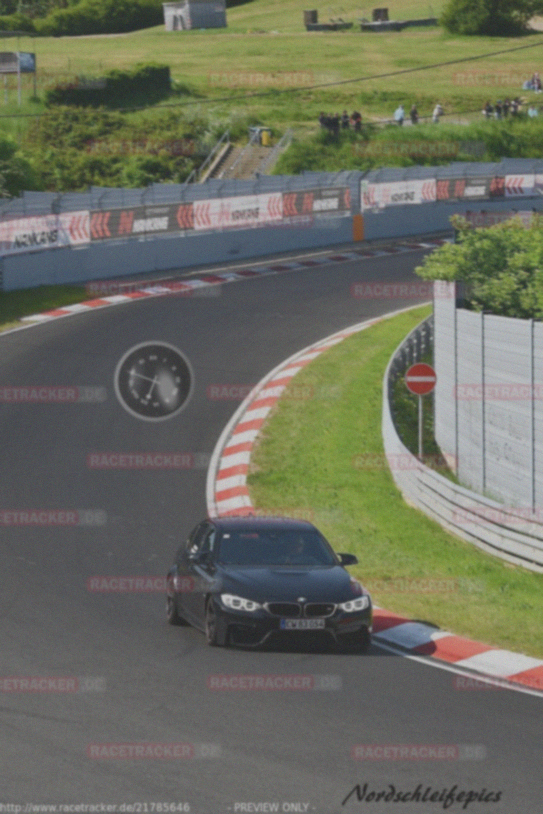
6h49
